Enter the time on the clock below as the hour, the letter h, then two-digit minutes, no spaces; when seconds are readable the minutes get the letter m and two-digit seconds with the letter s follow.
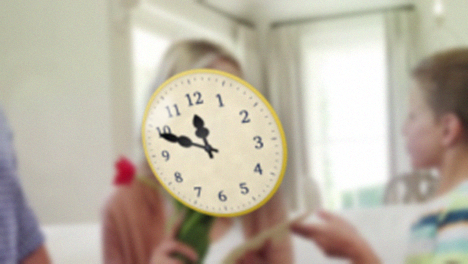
11h49
